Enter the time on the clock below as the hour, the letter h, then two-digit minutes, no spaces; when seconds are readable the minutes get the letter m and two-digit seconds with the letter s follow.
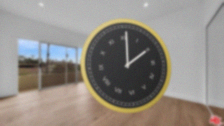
2h01
